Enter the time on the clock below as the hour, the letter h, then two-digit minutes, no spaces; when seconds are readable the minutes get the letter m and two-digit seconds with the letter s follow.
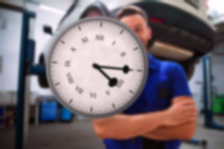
4h15
